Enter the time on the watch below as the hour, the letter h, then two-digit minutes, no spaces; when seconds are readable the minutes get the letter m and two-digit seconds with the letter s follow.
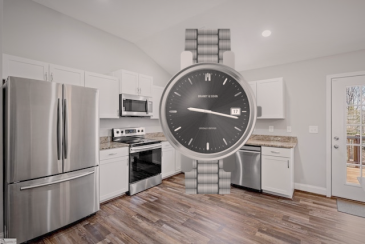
9h17
